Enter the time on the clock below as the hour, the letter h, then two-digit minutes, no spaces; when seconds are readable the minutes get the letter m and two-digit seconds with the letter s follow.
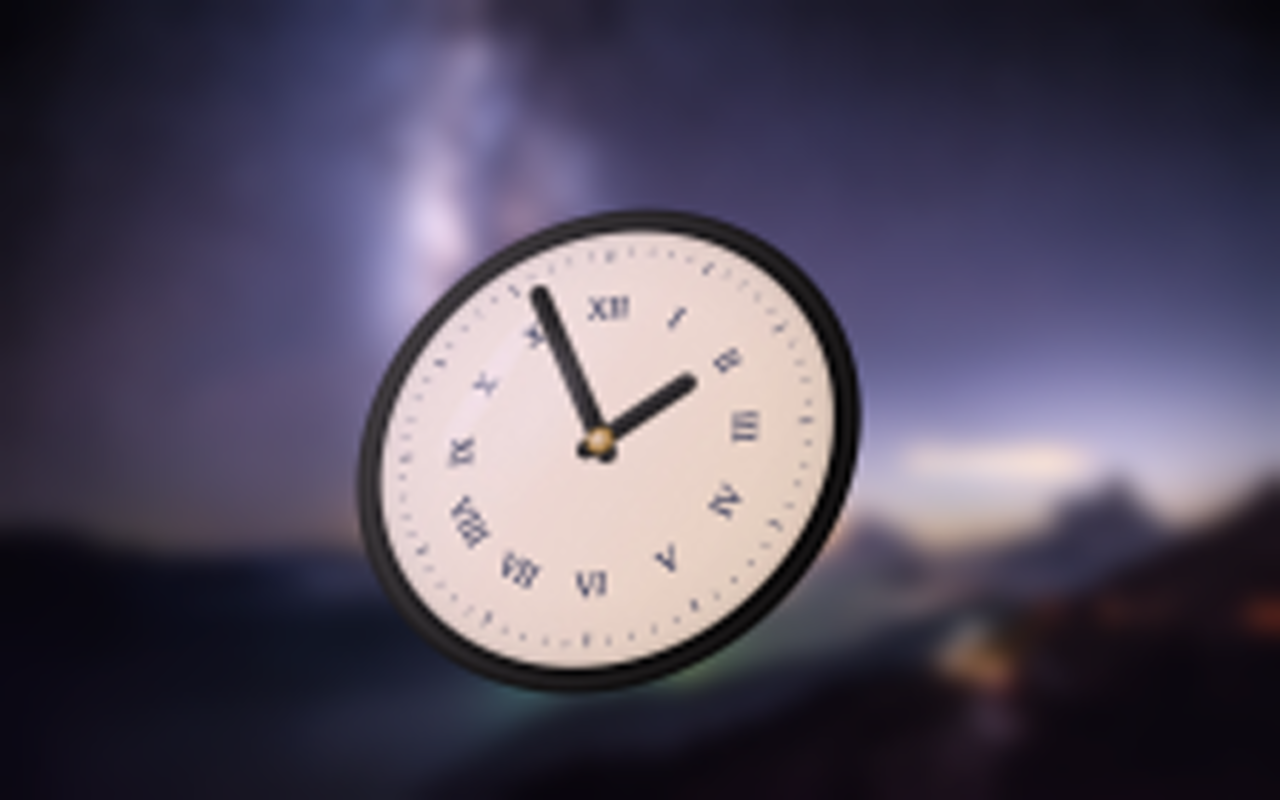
1h56
